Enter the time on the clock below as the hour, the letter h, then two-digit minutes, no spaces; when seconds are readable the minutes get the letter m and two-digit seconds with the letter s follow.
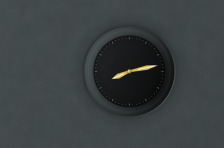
8h13
